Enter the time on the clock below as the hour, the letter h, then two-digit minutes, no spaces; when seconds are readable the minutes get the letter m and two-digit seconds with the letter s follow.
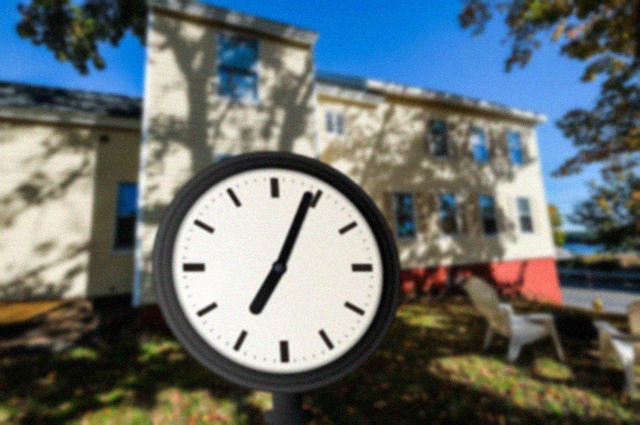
7h04
